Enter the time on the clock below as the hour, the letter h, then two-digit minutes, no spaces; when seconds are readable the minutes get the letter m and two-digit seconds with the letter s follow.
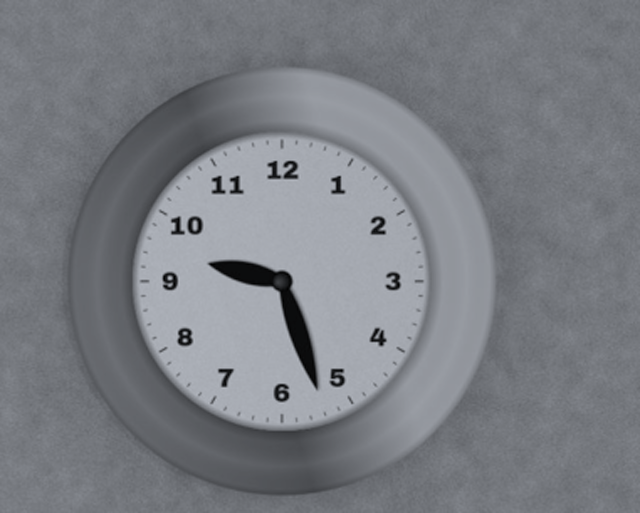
9h27
